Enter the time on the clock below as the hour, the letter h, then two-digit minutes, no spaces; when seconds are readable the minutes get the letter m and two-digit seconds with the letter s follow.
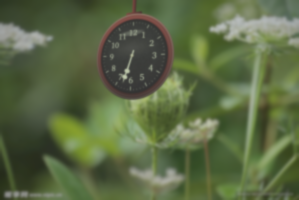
6h33
